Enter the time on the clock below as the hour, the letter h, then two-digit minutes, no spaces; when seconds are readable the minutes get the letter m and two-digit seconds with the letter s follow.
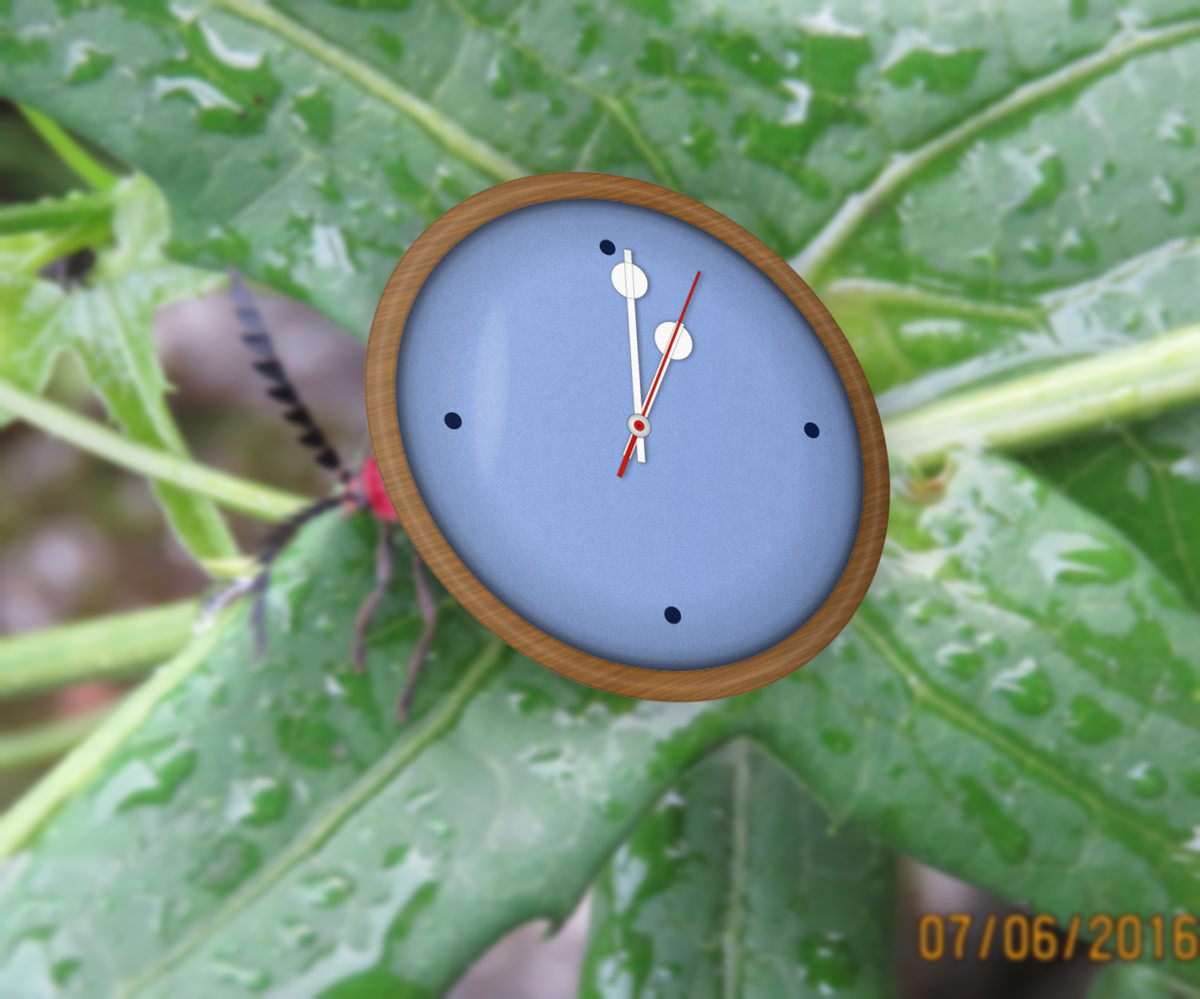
1h01m05s
